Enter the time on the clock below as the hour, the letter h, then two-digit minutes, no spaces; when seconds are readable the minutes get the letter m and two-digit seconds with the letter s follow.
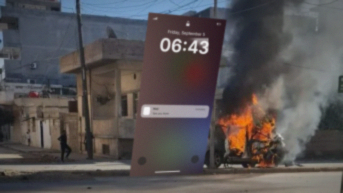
6h43
